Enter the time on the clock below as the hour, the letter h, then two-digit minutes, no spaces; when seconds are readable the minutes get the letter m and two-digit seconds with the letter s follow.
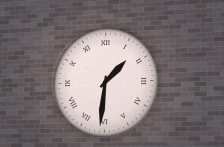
1h31
